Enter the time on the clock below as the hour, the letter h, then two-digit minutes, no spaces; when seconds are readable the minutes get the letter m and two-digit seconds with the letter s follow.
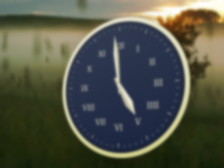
4h59
